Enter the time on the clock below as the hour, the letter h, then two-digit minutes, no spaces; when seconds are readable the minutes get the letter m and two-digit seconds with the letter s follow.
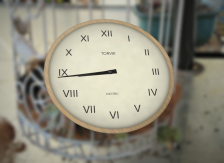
8h44
